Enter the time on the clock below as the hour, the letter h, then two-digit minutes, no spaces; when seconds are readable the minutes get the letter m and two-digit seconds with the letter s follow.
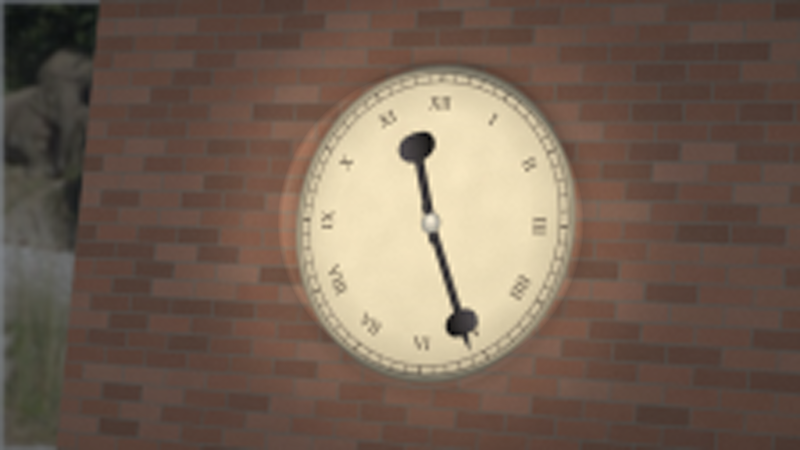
11h26
